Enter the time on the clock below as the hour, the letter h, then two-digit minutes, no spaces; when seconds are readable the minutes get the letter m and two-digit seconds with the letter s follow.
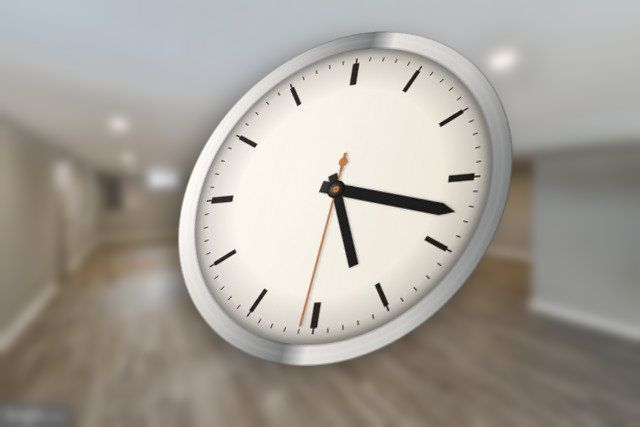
5h17m31s
